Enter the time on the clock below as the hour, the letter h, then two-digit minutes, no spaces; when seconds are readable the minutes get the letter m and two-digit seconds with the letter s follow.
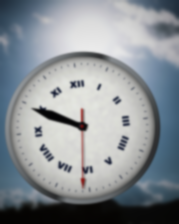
9h49m31s
